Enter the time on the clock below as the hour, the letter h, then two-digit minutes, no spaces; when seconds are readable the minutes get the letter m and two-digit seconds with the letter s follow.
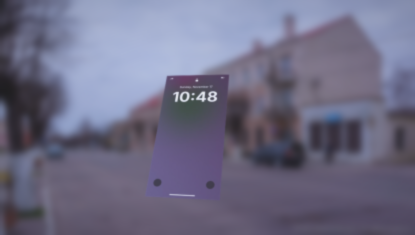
10h48
